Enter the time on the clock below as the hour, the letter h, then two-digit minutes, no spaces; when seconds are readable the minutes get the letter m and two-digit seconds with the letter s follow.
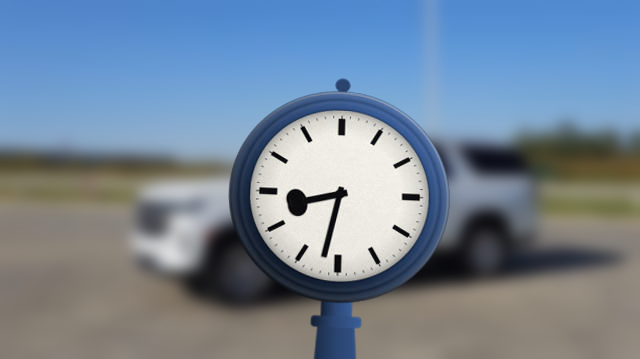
8h32
